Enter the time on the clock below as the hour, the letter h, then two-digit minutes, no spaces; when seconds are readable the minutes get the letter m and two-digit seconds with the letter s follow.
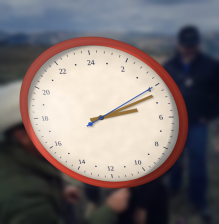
5h11m10s
